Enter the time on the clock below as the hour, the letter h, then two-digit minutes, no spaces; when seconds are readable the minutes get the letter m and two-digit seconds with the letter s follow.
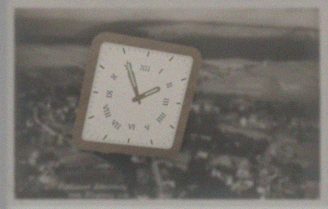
1h55
